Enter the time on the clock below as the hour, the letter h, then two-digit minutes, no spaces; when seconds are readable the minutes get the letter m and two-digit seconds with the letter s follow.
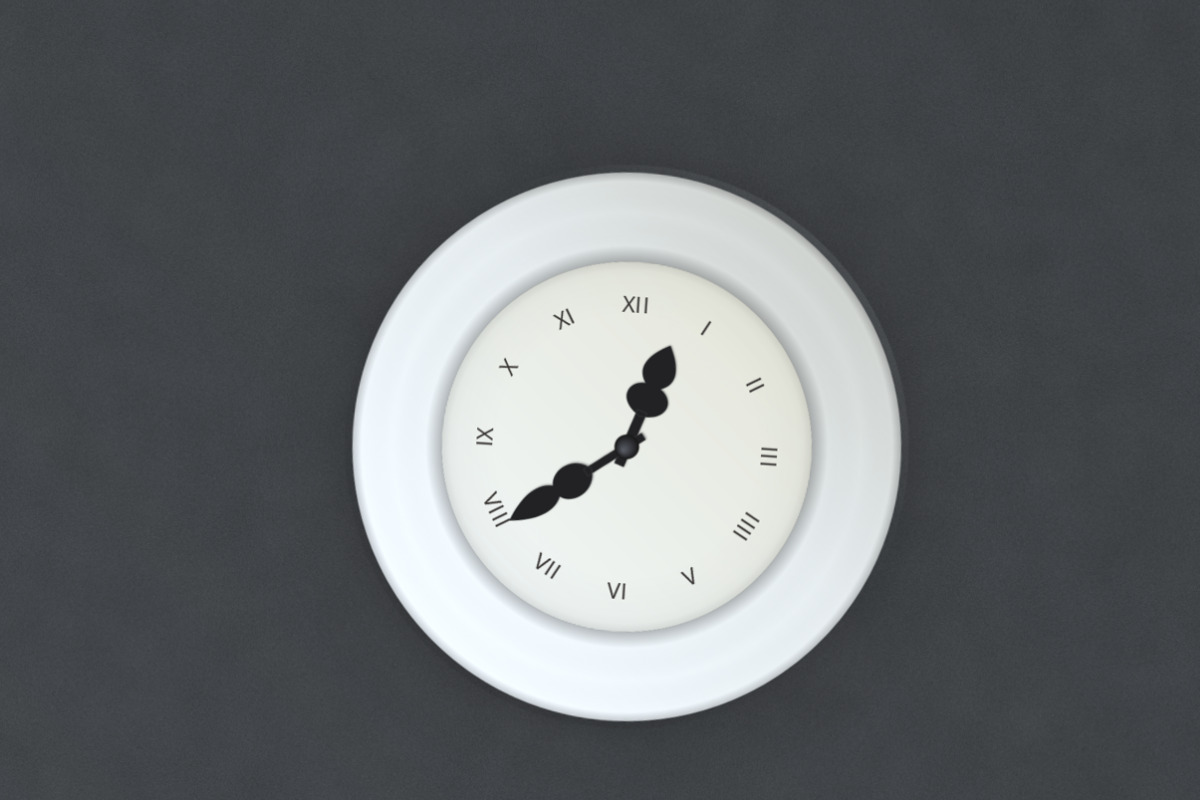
12h39
